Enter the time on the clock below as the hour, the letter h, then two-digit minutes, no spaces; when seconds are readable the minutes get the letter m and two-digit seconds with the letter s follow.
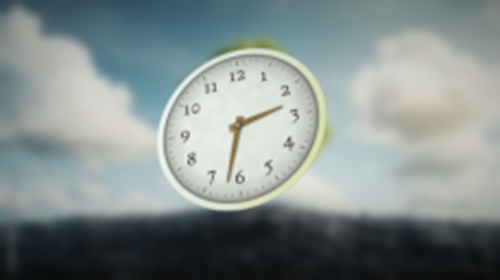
2h32
